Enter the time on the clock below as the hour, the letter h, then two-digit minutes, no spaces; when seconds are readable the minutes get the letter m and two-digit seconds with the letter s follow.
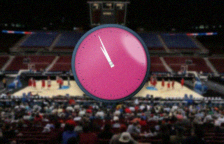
10h56
